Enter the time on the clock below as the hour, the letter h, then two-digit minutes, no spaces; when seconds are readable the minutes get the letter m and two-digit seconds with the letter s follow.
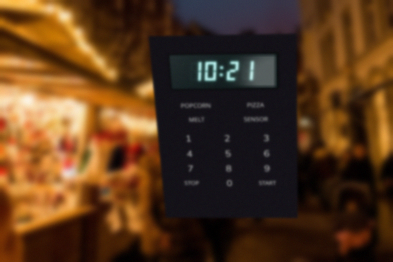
10h21
